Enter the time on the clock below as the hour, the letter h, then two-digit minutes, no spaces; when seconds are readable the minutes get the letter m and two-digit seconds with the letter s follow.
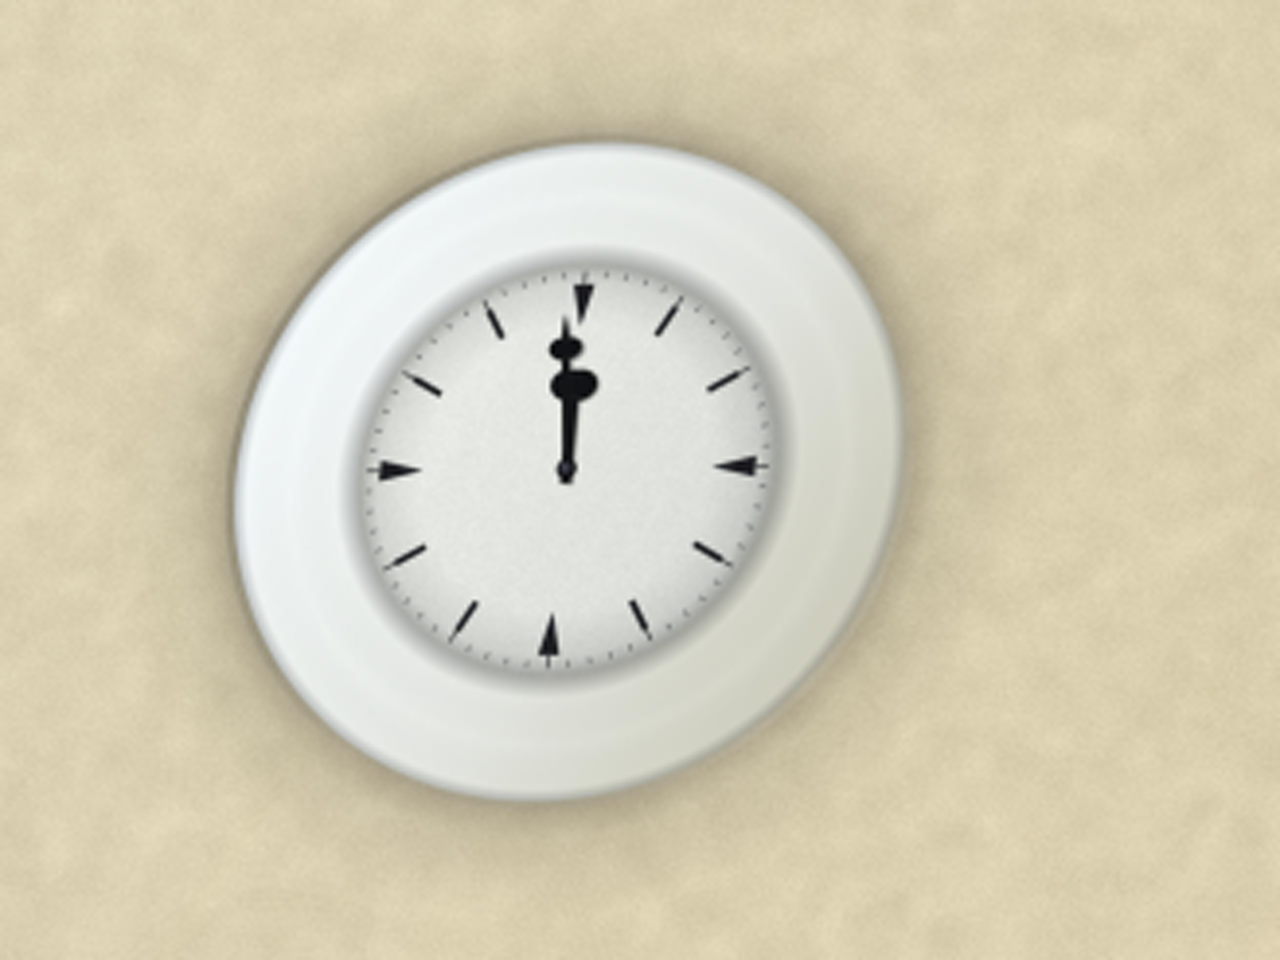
11h59
